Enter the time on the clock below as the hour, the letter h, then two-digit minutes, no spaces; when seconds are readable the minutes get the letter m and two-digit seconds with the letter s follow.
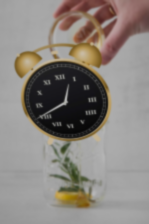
12h41
